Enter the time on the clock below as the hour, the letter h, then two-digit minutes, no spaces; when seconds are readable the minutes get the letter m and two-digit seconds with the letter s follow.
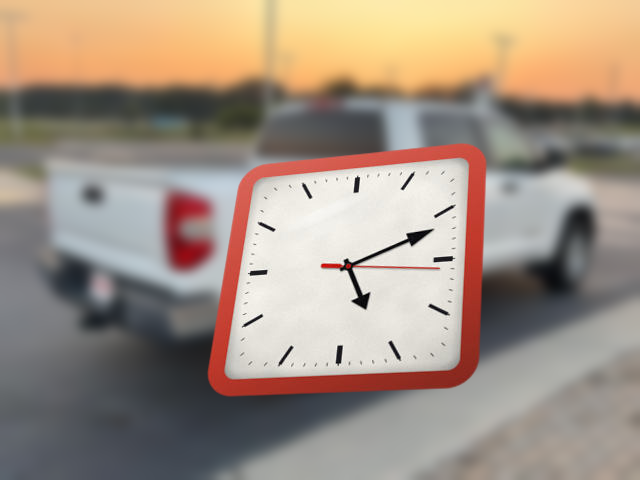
5h11m16s
